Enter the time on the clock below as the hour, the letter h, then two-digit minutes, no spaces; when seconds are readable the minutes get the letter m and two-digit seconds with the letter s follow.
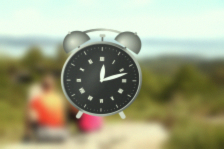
12h12
